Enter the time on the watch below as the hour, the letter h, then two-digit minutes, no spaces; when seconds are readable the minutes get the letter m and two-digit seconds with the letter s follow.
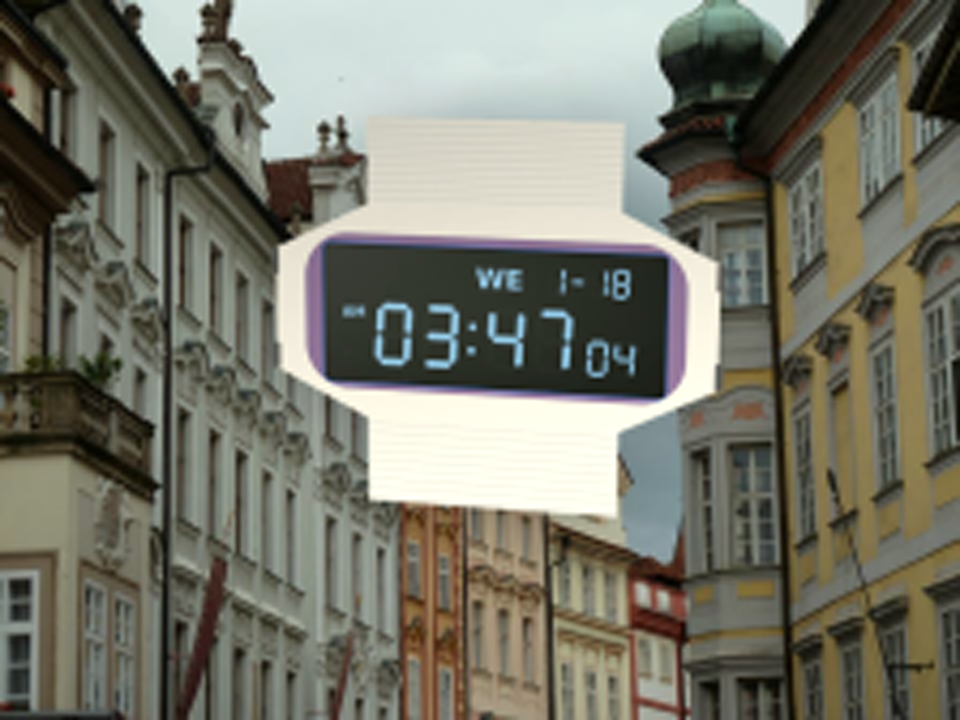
3h47m04s
